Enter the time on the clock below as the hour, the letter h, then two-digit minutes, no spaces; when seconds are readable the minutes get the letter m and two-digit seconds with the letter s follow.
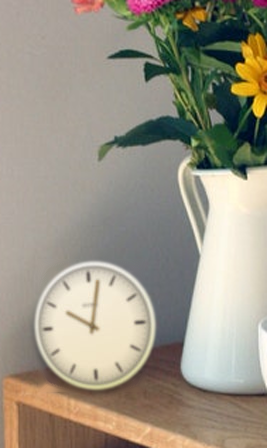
10h02
